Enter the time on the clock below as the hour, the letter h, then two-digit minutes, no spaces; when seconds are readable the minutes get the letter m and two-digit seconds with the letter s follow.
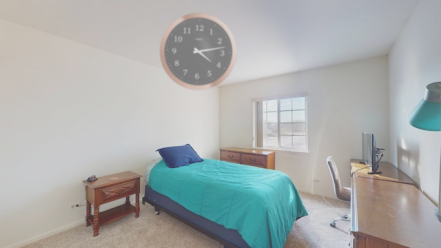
4h13
